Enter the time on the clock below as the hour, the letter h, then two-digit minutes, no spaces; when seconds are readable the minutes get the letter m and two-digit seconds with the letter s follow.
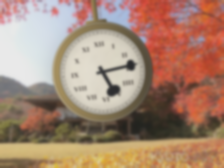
5h14
